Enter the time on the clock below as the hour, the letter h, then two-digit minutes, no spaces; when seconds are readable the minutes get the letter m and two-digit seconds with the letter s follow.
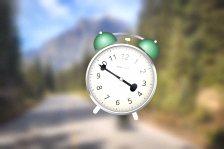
3h49
